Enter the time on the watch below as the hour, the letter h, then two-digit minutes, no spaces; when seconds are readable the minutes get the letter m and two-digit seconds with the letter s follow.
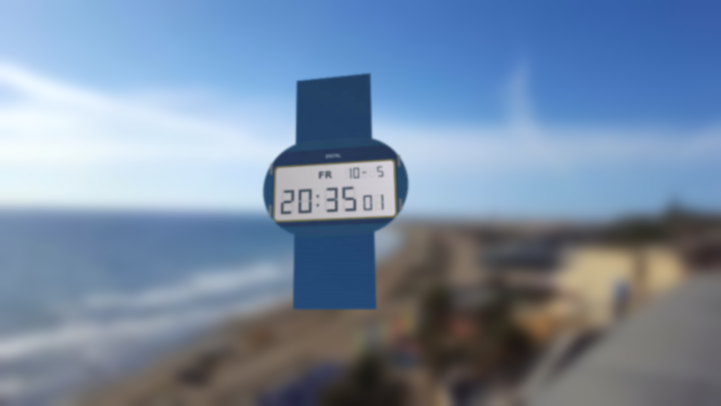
20h35m01s
